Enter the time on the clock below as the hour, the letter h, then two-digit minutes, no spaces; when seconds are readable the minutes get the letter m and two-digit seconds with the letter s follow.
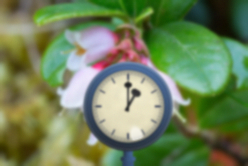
1h00
